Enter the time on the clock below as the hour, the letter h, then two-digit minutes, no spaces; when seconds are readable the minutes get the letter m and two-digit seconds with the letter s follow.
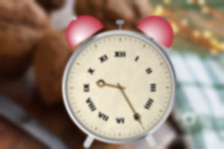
9h25
